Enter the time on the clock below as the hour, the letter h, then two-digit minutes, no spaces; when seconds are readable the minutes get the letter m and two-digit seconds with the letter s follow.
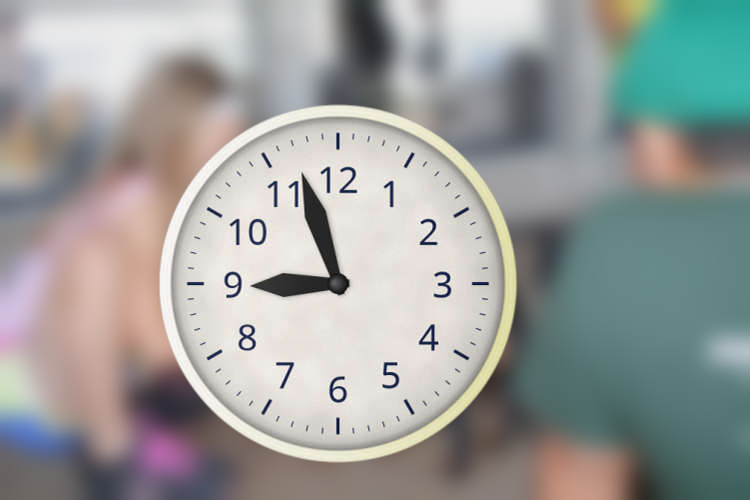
8h57
